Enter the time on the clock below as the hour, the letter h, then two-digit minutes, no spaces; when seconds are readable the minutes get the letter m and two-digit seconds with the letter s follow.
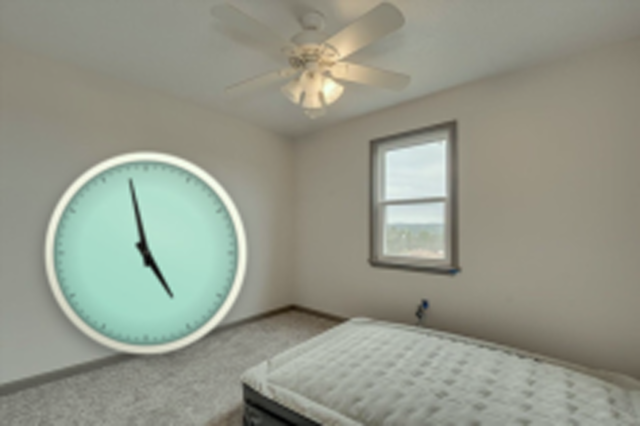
4h58
